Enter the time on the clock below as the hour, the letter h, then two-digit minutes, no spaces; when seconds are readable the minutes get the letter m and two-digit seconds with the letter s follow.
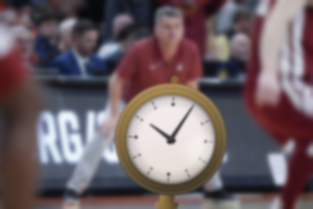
10h05
